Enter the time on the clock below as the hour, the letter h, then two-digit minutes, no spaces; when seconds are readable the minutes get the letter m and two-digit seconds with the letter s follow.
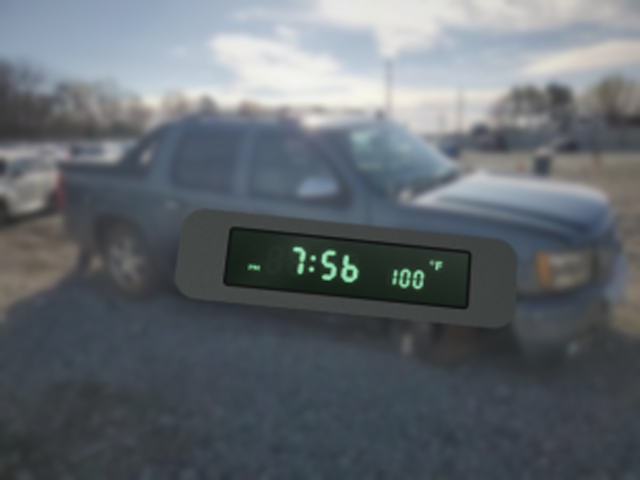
7h56
